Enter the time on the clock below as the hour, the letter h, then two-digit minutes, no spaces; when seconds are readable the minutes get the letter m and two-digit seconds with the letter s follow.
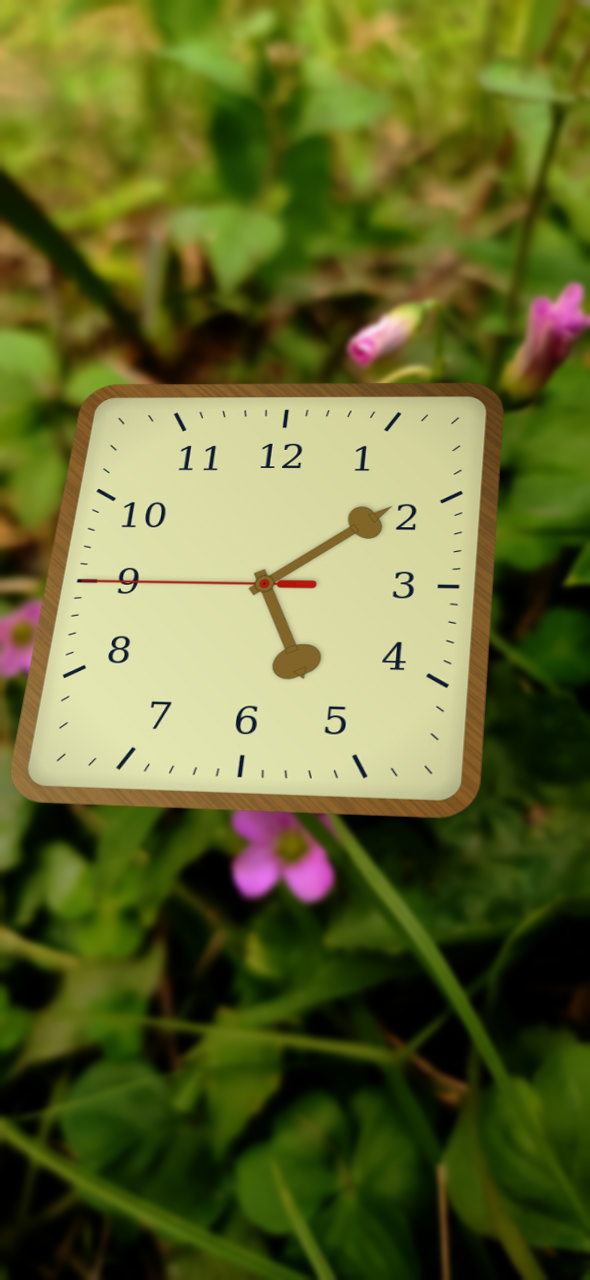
5h08m45s
